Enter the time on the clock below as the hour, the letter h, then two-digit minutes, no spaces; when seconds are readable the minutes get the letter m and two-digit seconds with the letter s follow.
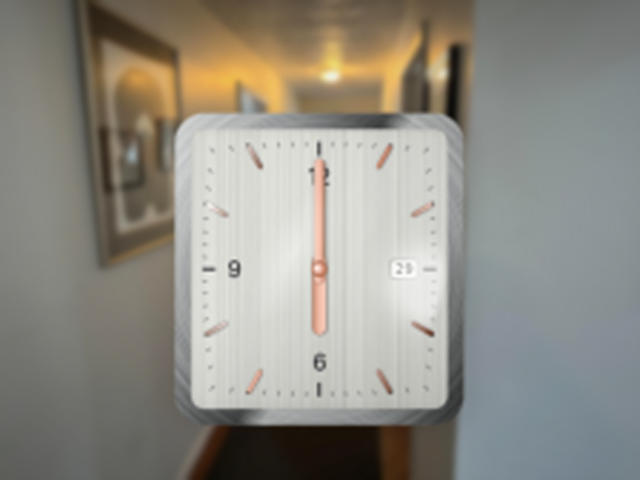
6h00
